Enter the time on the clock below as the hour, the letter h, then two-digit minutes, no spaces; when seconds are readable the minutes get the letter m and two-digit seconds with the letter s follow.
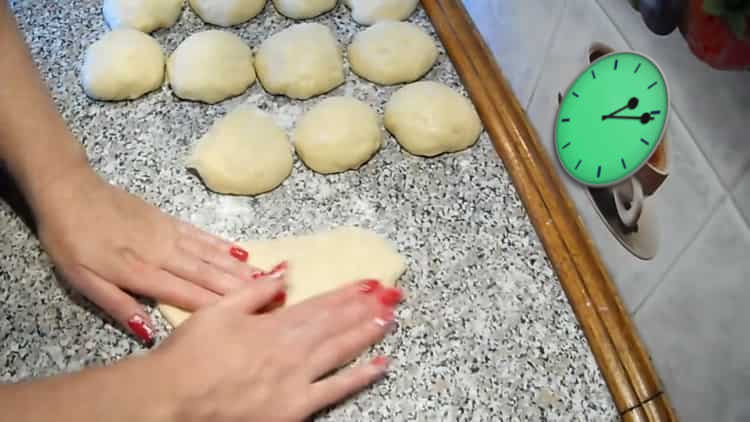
2h16
